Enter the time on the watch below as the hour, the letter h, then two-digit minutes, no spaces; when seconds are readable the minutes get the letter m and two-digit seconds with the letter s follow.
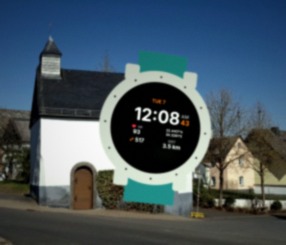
12h08
